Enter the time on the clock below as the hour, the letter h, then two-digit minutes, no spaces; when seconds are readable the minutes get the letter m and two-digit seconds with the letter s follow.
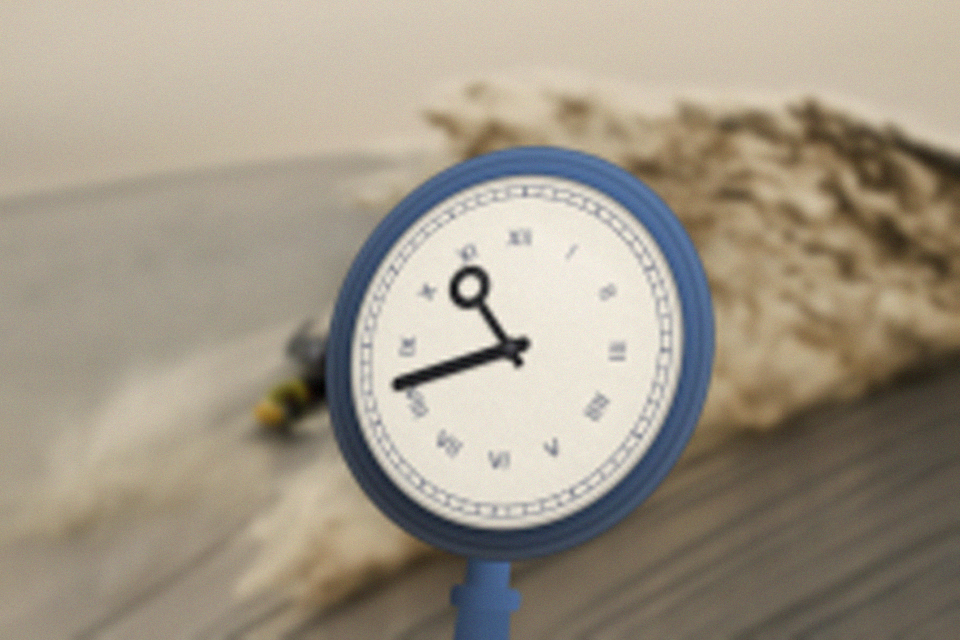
10h42
